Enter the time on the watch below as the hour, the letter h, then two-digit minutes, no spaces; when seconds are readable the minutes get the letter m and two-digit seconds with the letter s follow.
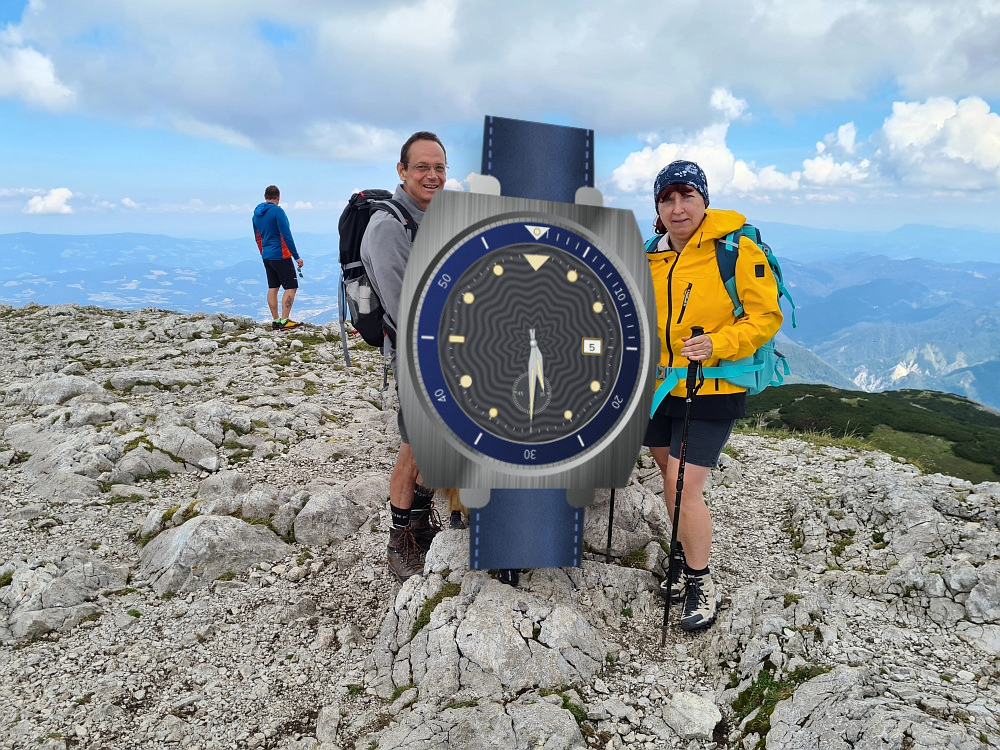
5h30
